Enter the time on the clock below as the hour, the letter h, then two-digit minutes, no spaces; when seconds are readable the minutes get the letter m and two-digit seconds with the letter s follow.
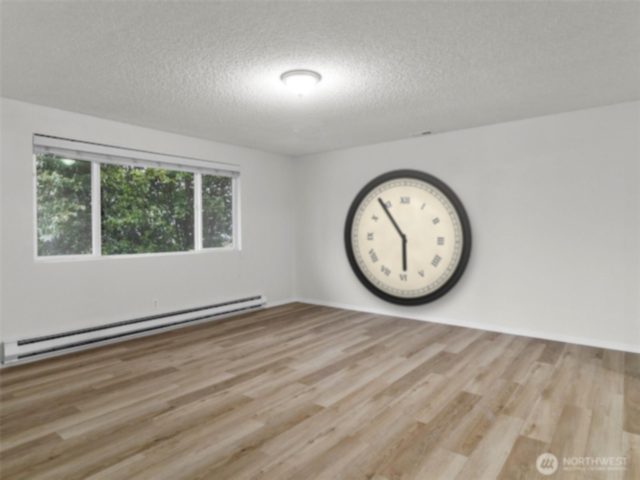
5h54
